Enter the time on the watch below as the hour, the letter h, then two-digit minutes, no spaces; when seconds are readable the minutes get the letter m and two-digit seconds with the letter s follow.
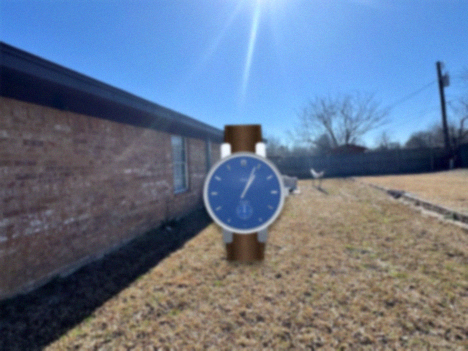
1h04
